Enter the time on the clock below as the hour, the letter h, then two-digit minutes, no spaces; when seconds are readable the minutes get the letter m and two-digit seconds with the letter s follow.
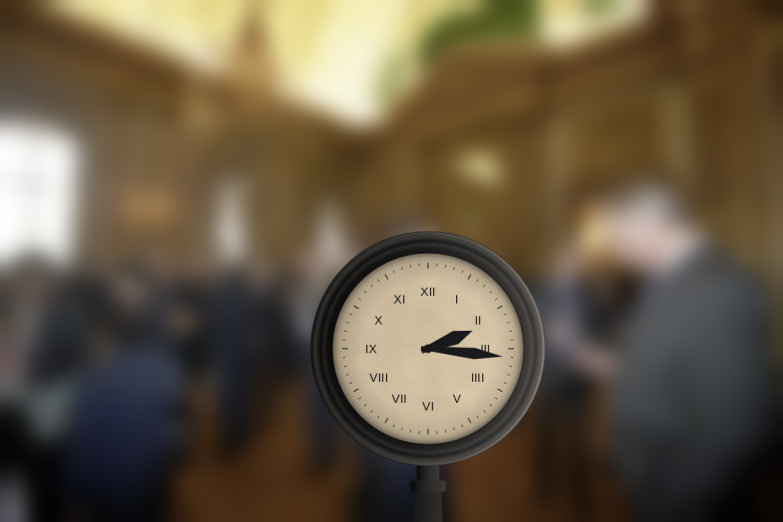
2h16
